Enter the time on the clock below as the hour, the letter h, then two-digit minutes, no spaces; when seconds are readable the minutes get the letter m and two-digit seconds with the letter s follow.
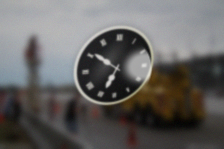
6h51
